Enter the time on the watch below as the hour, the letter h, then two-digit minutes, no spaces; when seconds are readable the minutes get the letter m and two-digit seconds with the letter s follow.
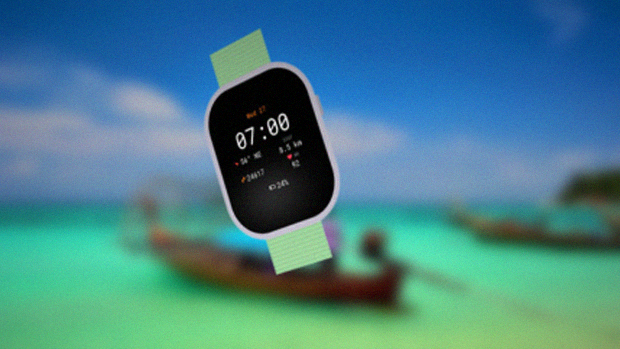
7h00
